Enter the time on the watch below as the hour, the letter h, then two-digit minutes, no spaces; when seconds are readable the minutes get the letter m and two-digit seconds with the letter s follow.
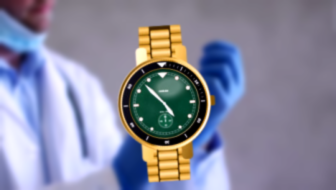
4h53
